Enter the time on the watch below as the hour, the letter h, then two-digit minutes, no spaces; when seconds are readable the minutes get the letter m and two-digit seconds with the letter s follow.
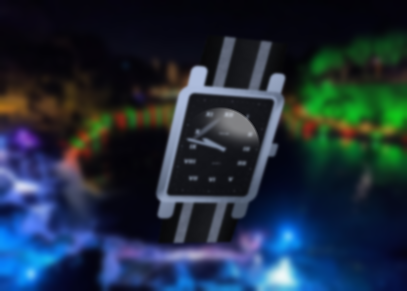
9h47
